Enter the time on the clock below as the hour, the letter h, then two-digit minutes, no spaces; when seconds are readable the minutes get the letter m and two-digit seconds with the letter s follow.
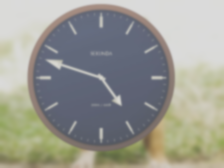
4h48
